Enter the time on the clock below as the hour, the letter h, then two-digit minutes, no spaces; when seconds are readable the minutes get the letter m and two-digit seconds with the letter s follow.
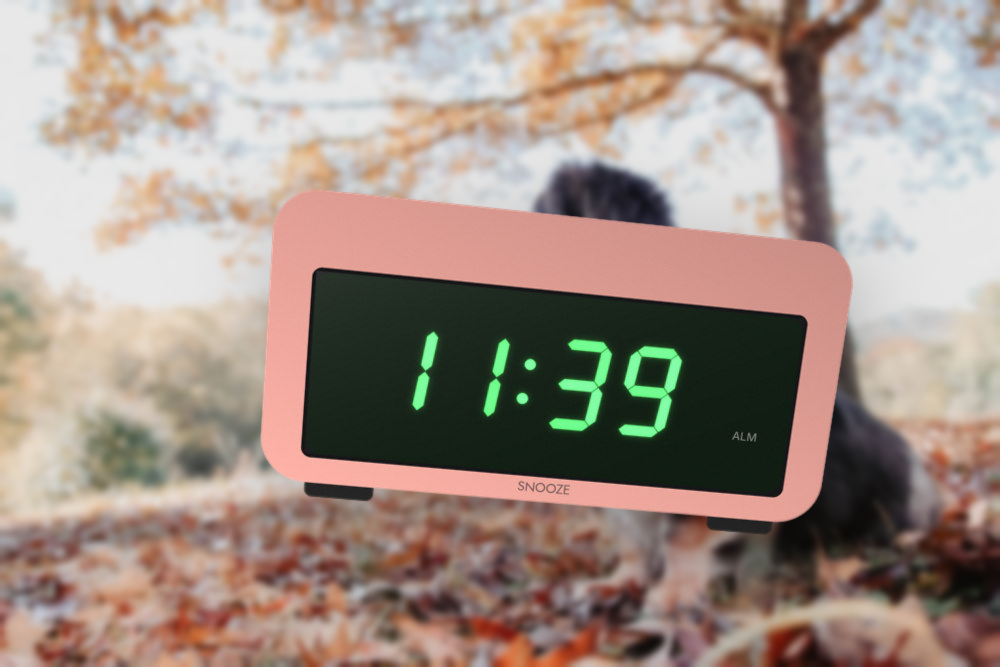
11h39
